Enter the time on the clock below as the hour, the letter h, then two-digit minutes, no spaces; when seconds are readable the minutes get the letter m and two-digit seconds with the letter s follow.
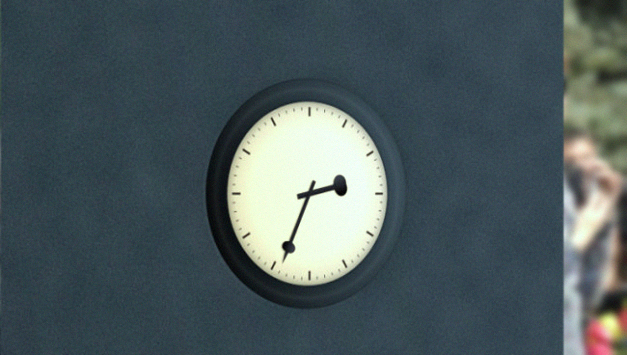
2h34
